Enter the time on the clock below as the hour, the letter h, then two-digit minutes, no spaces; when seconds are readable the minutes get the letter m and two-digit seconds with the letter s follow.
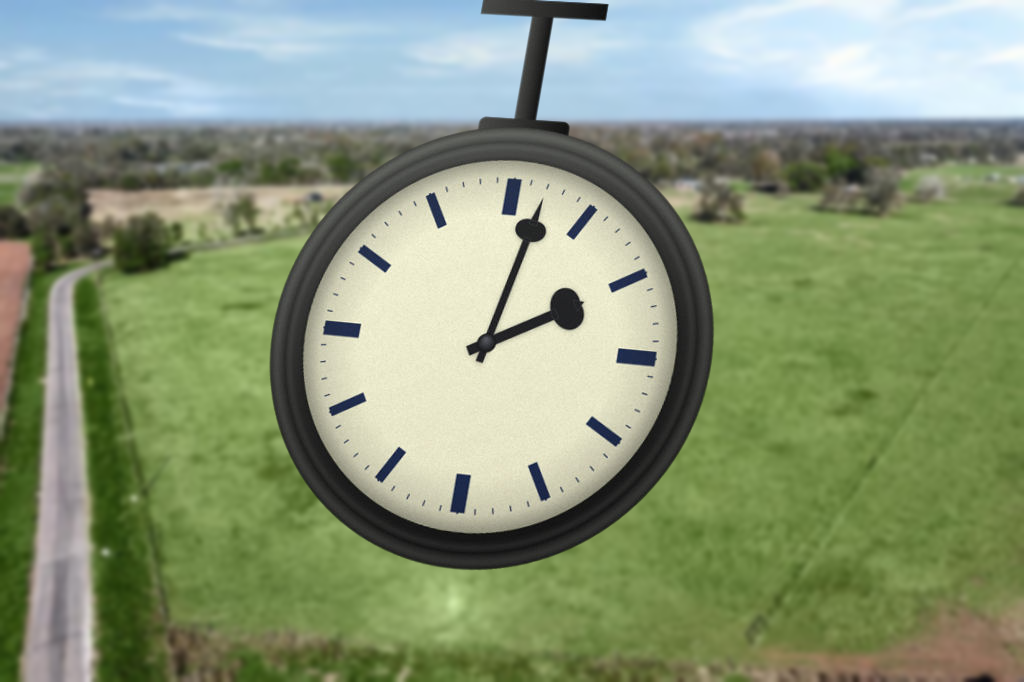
2h02
